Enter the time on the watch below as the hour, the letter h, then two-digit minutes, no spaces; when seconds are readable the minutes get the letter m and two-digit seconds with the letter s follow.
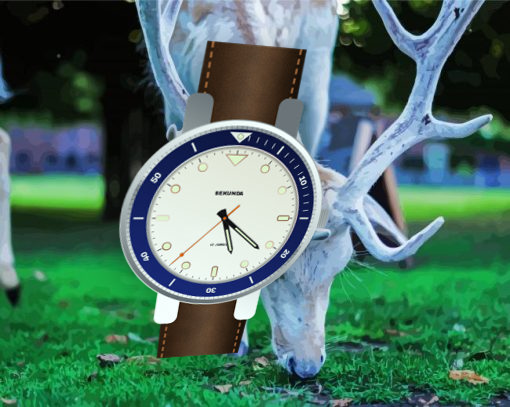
5h21m37s
